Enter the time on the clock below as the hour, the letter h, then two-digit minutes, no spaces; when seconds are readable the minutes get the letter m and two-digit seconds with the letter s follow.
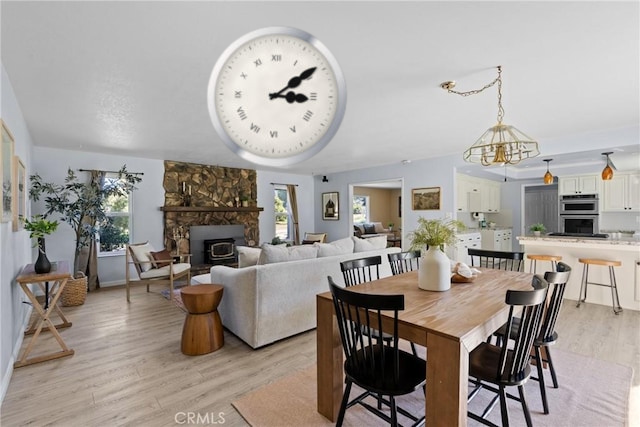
3h09
